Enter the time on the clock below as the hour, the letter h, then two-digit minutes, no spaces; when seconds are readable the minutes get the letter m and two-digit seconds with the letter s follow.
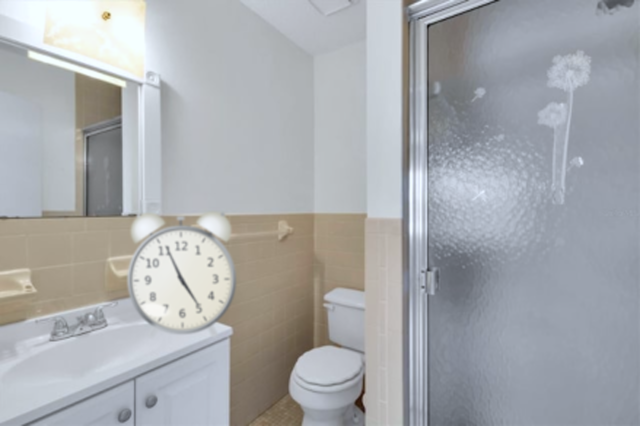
4h56
